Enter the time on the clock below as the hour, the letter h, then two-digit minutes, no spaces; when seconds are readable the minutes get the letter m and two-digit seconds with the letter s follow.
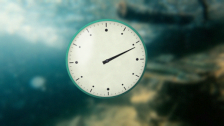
2h11
